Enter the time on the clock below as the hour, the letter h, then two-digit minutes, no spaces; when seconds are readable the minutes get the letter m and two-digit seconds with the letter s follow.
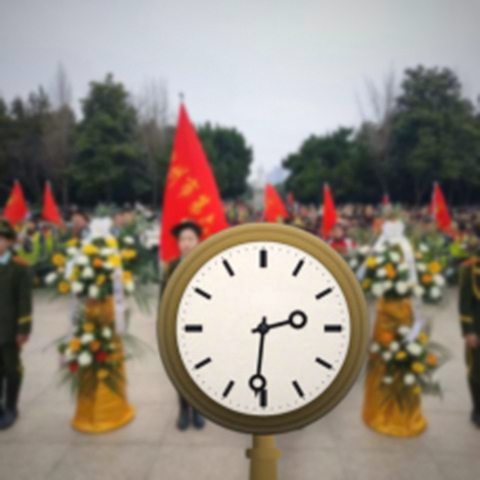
2h31
